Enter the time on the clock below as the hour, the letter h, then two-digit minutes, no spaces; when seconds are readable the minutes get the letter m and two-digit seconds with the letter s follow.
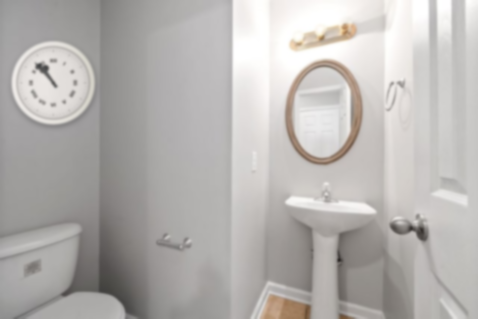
10h53
